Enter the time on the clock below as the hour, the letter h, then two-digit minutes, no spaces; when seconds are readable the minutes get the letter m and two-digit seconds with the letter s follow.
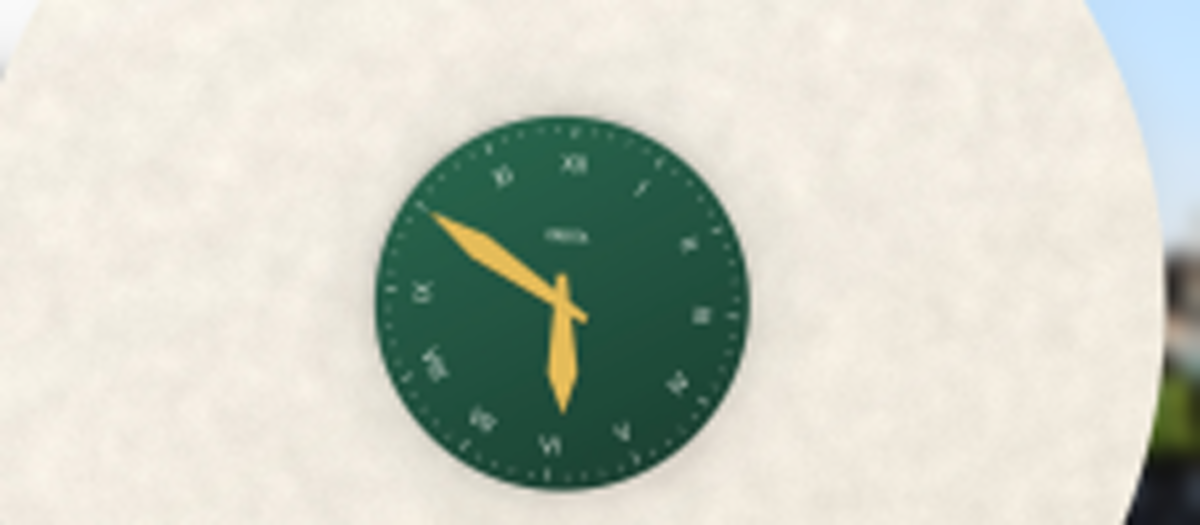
5h50
